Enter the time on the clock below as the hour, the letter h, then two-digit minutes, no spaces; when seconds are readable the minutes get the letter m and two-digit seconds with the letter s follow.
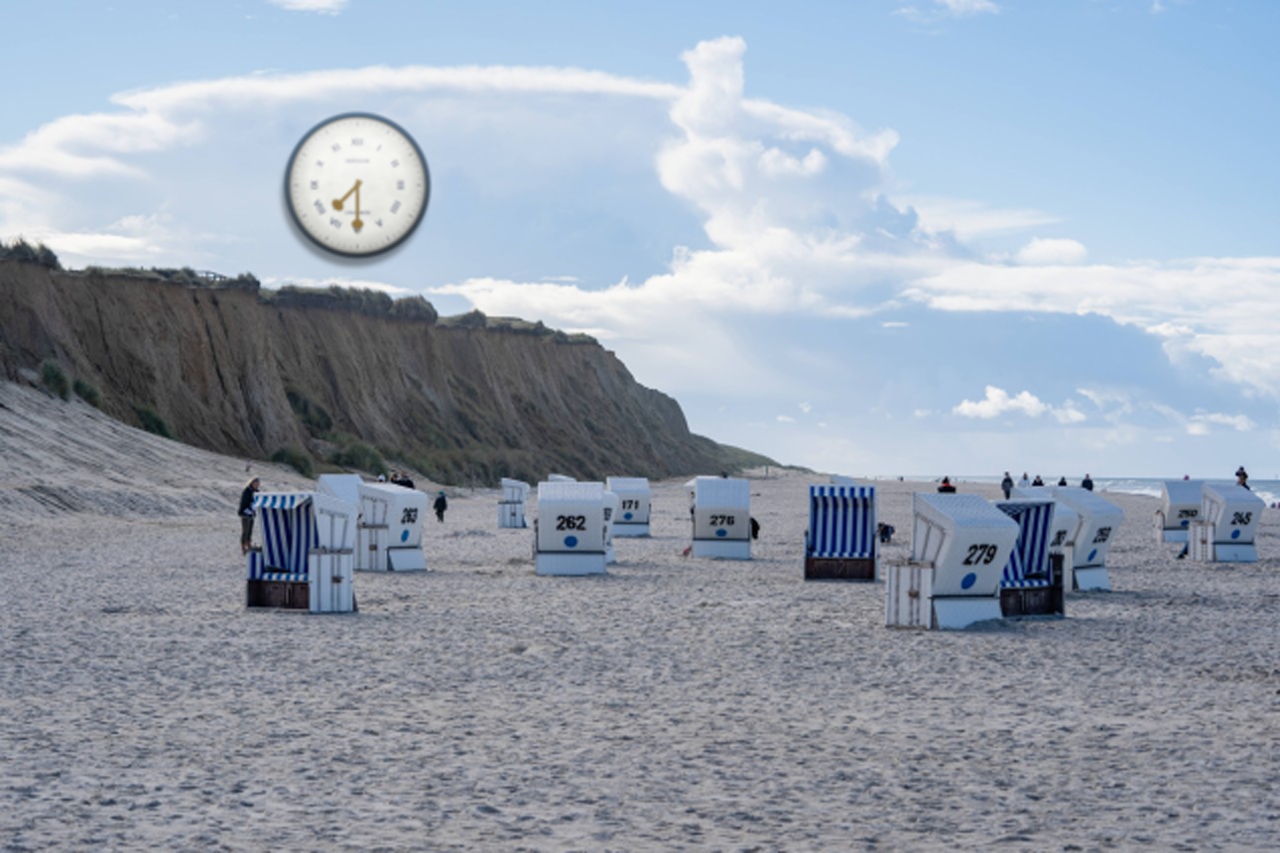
7h30
